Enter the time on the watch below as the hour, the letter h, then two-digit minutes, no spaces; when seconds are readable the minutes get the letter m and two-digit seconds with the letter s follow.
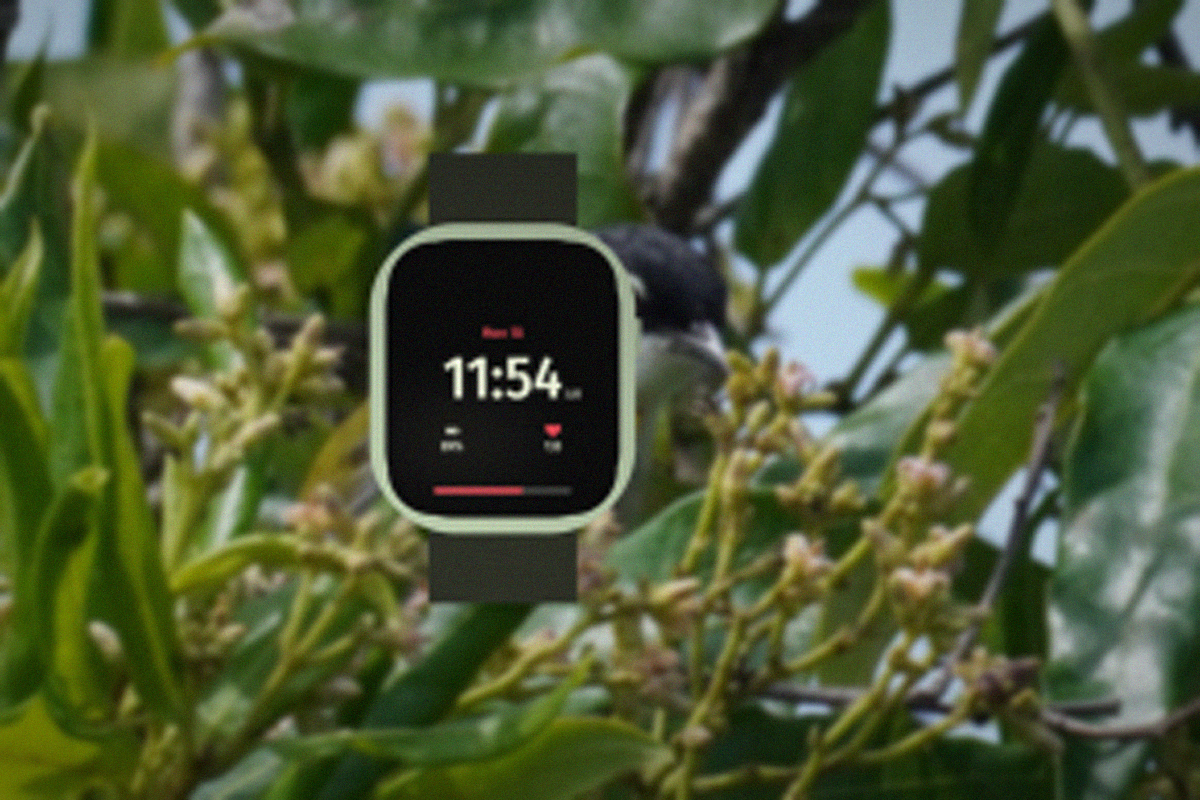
11h54
